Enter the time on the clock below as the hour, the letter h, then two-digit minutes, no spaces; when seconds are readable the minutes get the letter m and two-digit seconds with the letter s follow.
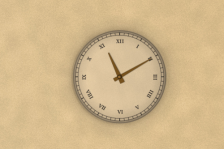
11h10
